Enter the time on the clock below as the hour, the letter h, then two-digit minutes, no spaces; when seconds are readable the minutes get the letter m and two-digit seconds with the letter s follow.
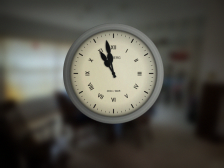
10h58
